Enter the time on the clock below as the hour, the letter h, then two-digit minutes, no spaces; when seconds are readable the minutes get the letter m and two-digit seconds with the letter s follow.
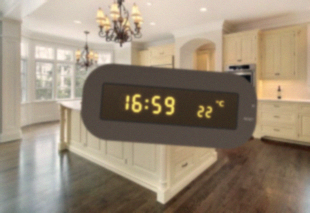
16h59
